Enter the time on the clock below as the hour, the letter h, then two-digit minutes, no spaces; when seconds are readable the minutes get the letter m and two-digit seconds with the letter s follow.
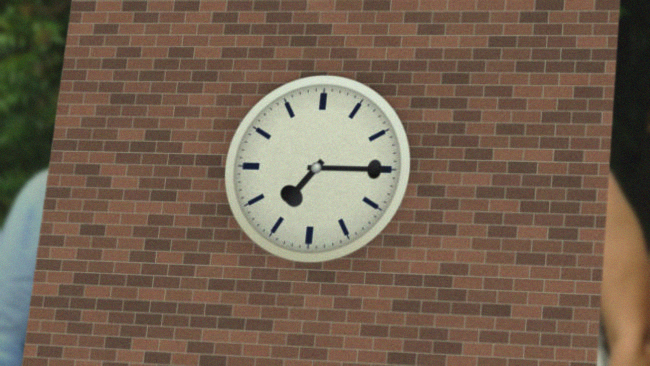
7h15
